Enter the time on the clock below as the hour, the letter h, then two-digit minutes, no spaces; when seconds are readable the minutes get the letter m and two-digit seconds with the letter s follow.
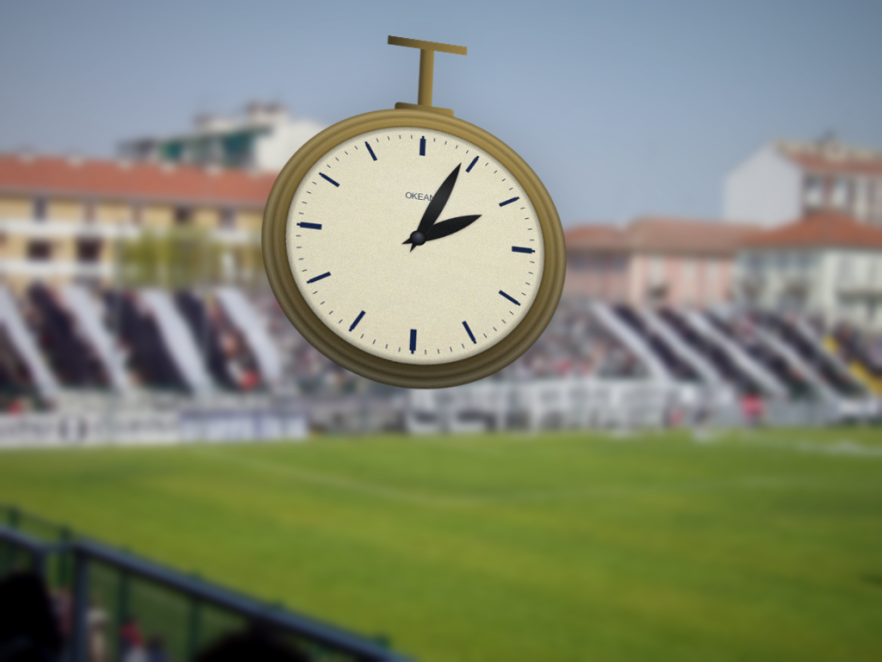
2h04
